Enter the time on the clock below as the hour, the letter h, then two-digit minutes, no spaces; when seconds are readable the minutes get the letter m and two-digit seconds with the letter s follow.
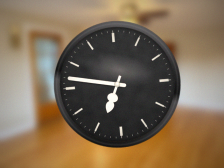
6h47
